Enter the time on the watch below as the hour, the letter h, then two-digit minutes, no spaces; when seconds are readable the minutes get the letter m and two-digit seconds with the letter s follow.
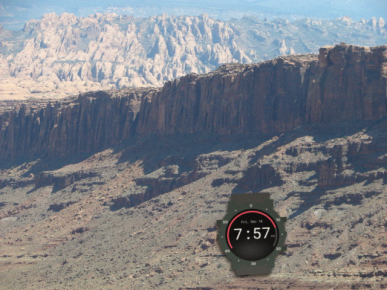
7h57
